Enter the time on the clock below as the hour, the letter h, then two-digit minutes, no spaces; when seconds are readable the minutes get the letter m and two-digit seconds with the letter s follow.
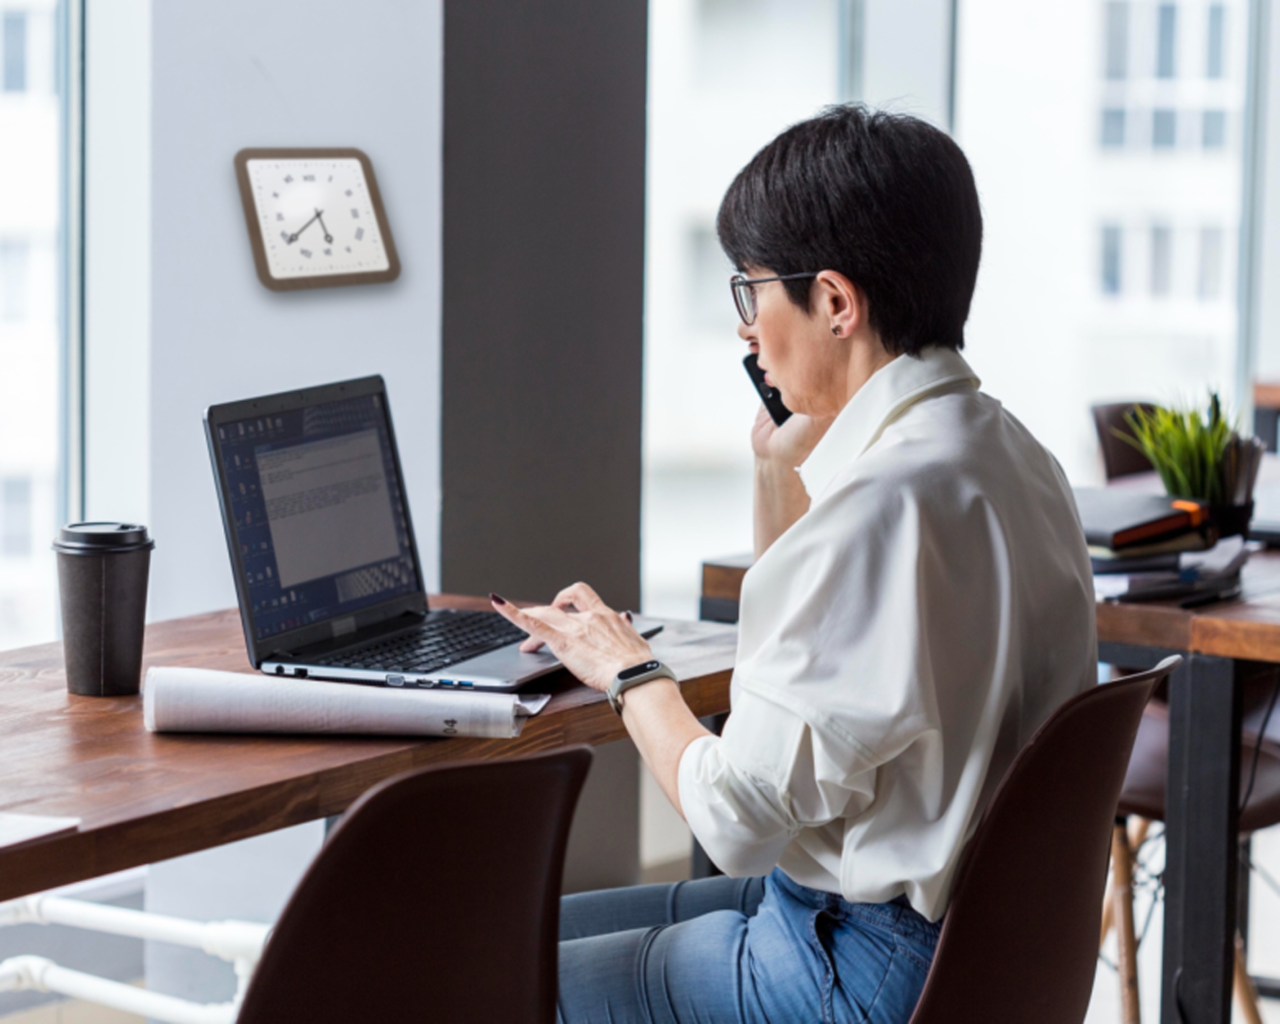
5h39
